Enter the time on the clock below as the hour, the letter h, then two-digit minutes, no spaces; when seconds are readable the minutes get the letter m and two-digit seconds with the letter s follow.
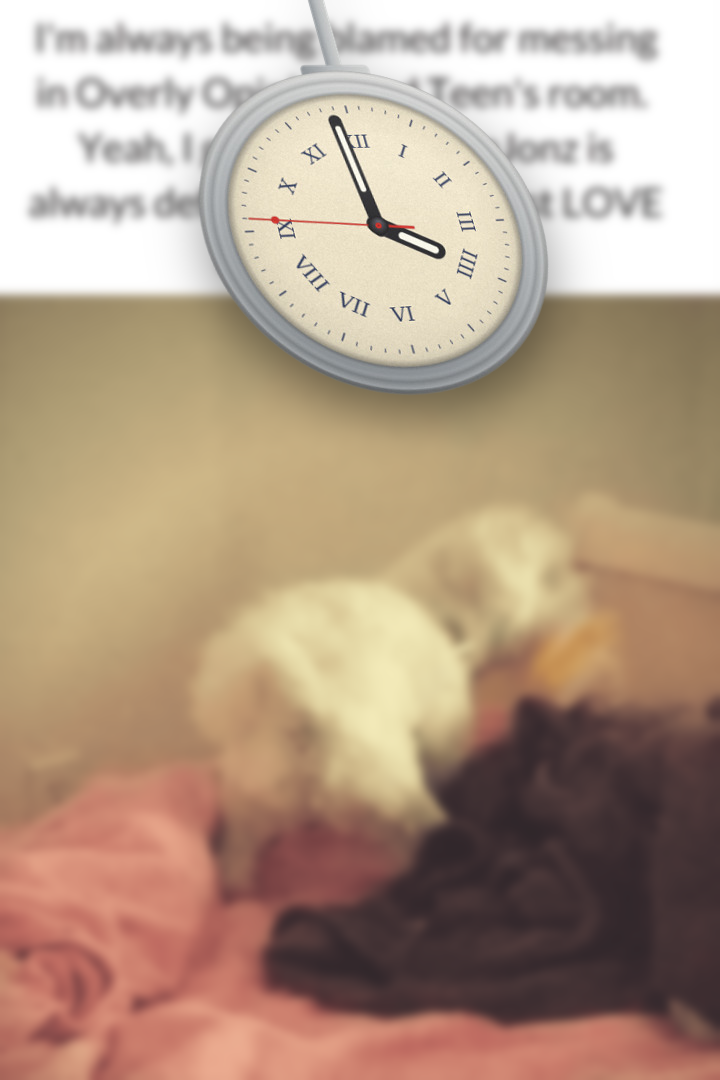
3h58m46s
